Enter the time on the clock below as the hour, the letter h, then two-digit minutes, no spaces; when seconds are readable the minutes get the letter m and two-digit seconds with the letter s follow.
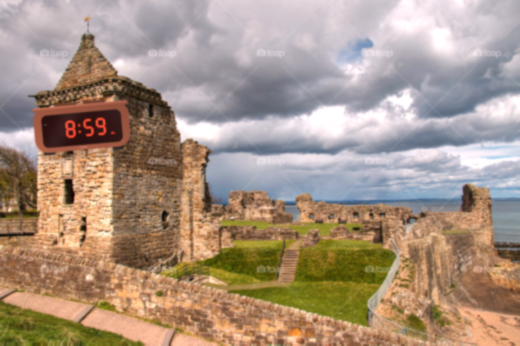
8h59
